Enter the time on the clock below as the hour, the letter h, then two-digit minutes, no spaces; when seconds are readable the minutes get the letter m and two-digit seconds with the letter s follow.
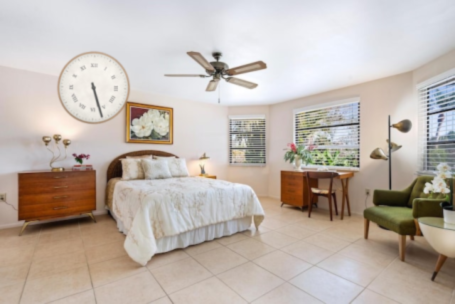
5h27
